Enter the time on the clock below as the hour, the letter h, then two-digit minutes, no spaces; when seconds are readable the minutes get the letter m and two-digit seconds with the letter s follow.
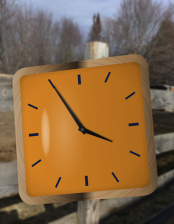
3h55
